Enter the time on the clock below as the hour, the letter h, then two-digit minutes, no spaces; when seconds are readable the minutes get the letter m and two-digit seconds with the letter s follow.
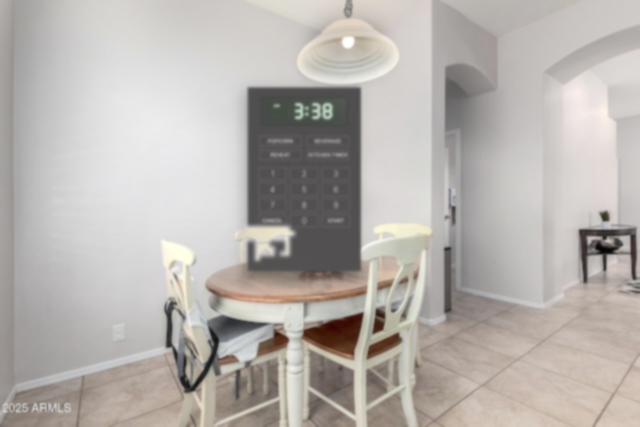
3h38
